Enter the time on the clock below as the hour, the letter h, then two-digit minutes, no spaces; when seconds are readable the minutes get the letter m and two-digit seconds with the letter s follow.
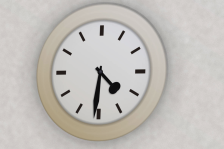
4h31
